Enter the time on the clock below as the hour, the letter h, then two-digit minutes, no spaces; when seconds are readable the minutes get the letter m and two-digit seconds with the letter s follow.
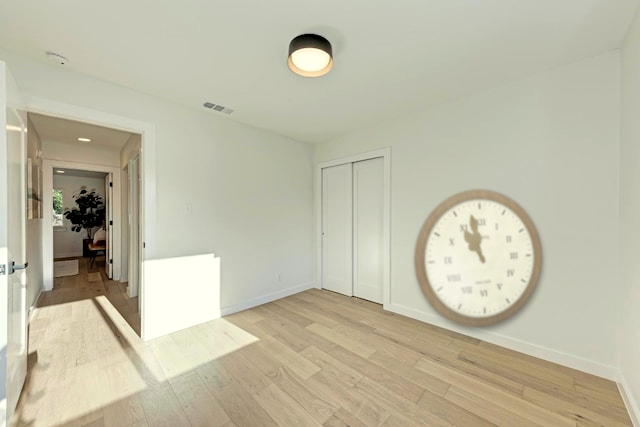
10h58
